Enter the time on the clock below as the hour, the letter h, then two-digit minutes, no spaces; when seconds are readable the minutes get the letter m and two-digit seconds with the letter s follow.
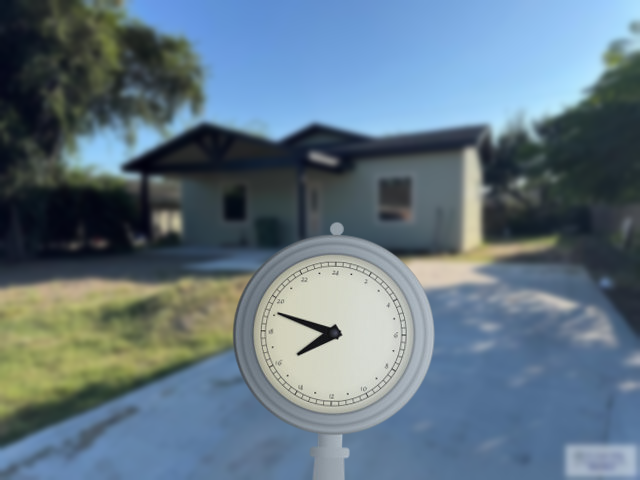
15h48
